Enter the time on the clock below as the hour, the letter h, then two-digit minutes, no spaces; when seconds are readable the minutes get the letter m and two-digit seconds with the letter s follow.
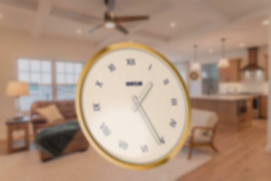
1h26
